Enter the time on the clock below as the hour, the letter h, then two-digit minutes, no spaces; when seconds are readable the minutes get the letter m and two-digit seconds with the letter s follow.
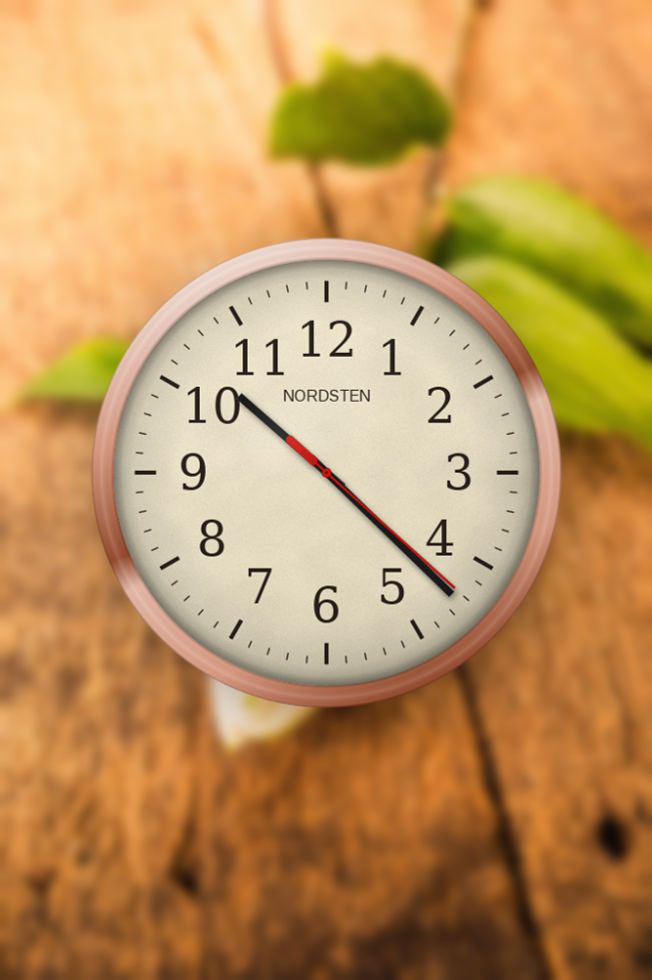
10h22m22s
